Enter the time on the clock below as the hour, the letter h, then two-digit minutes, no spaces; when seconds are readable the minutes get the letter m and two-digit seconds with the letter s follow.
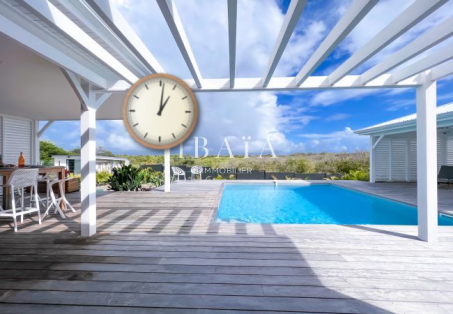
1h01
